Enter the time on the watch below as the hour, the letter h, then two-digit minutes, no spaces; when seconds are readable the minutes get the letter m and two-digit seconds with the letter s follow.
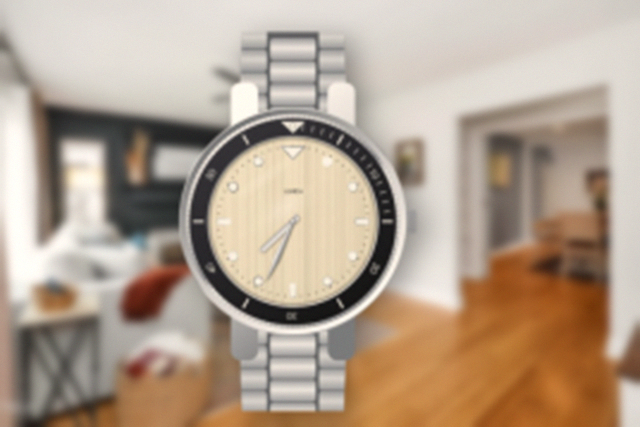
7h34
